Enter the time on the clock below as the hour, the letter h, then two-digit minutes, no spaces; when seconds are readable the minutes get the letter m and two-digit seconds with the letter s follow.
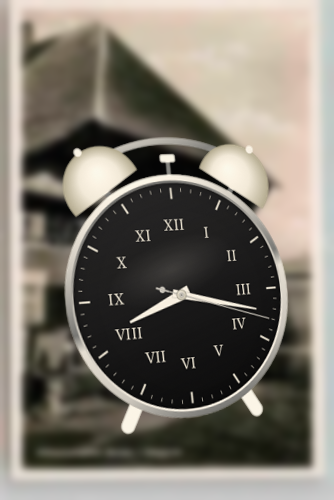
8h17m18s
